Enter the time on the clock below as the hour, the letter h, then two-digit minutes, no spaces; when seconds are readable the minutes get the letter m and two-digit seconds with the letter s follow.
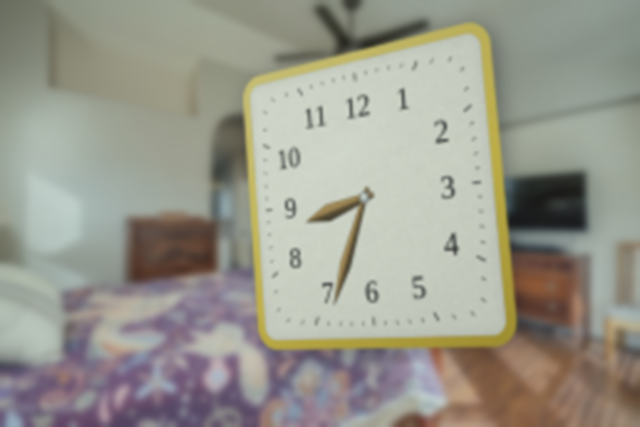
8h34
